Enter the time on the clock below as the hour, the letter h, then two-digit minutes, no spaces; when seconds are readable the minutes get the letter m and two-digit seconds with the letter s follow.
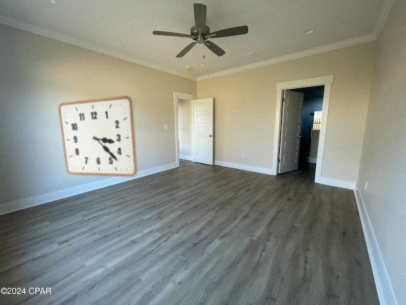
3h23
